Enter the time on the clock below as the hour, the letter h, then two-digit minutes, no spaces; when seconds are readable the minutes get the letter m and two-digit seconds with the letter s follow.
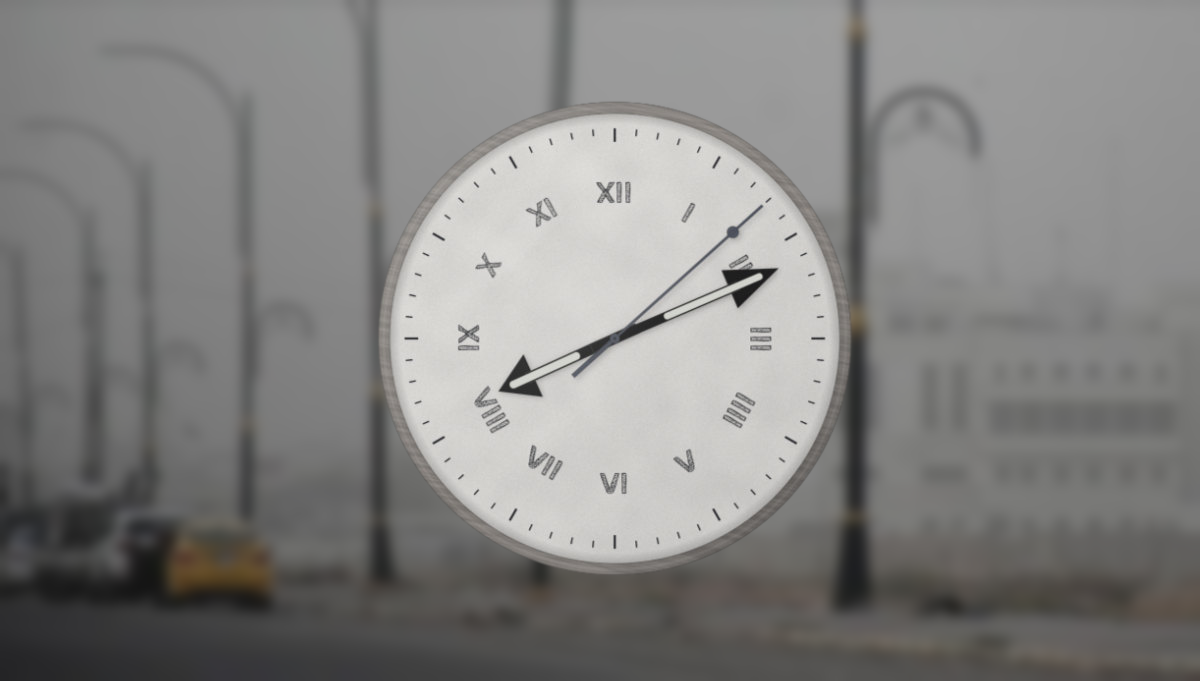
8h11m08s
